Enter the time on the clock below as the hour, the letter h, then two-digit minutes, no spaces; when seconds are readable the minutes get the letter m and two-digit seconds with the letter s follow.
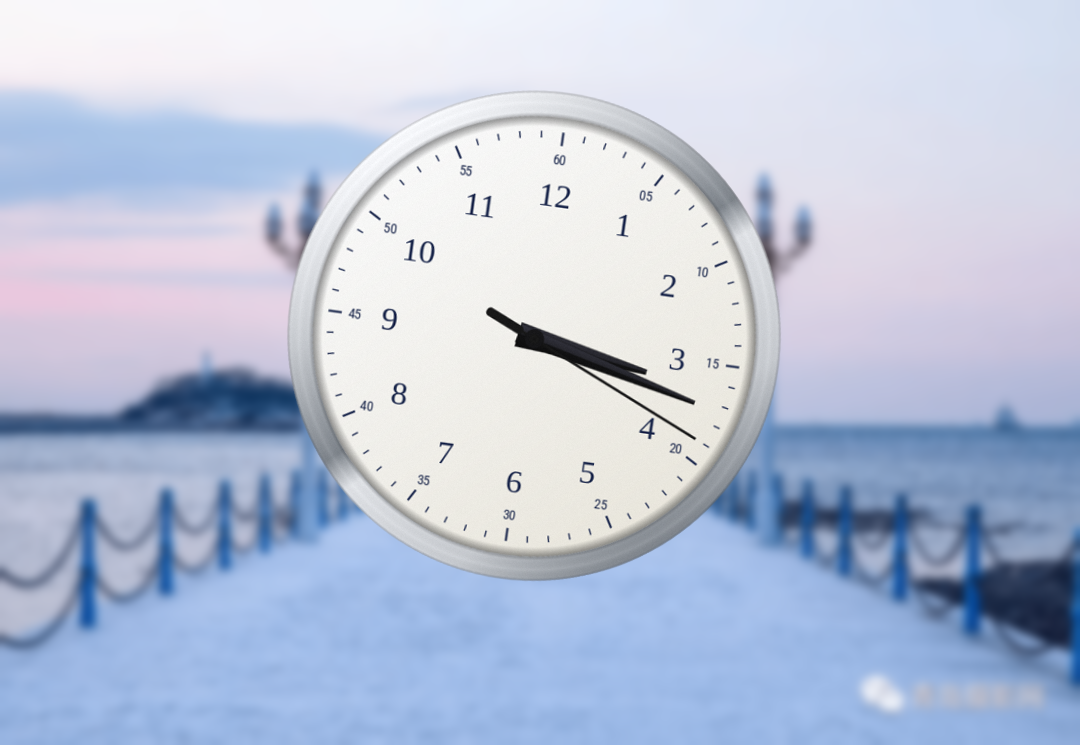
3h17m19s
